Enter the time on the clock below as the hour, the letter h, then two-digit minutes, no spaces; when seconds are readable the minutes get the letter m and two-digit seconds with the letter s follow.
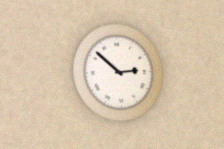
2h52
